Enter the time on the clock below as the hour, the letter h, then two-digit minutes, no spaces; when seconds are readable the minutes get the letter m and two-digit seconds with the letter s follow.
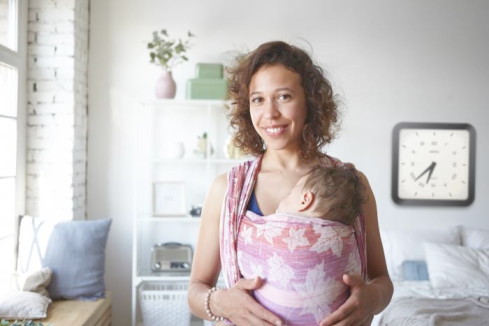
6h38
